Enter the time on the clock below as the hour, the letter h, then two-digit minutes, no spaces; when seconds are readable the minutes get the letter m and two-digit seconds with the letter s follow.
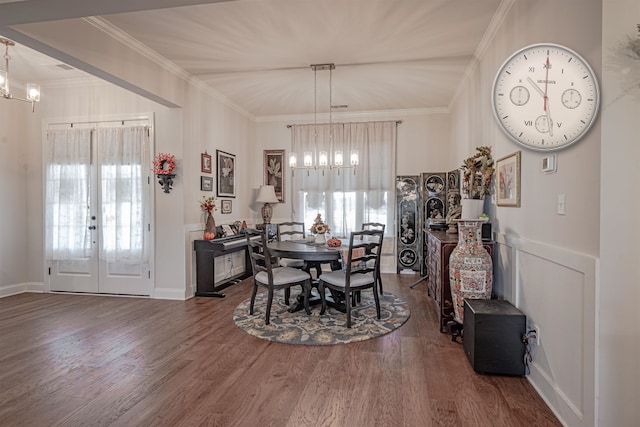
10h28
